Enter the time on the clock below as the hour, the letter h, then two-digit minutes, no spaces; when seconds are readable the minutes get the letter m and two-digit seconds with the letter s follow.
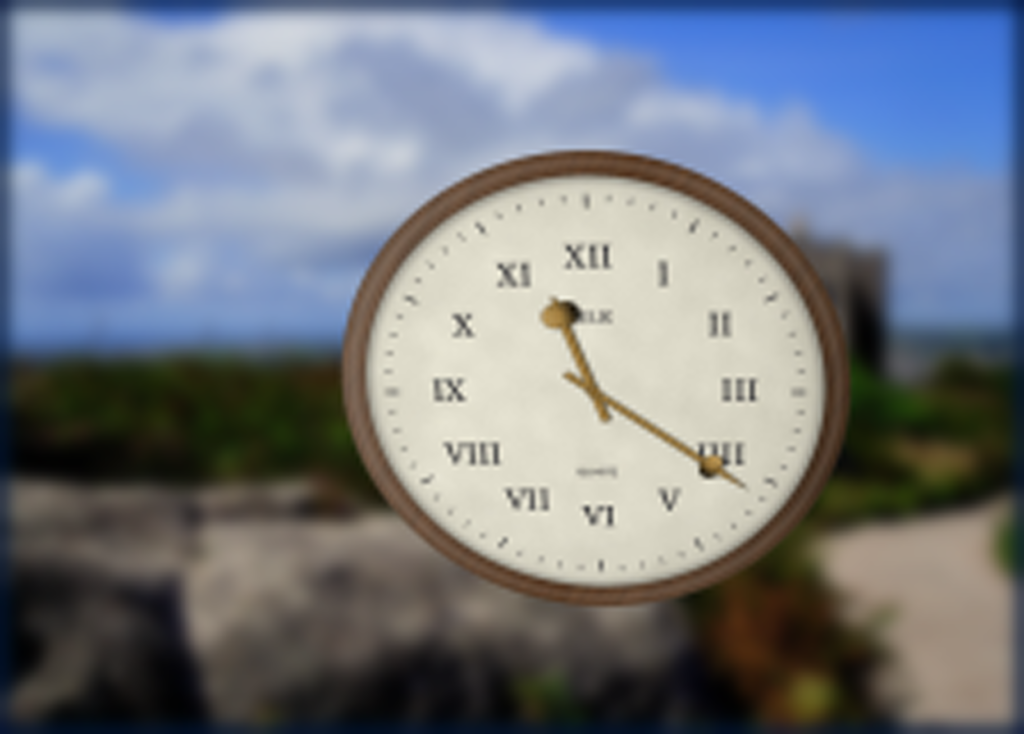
11h21
